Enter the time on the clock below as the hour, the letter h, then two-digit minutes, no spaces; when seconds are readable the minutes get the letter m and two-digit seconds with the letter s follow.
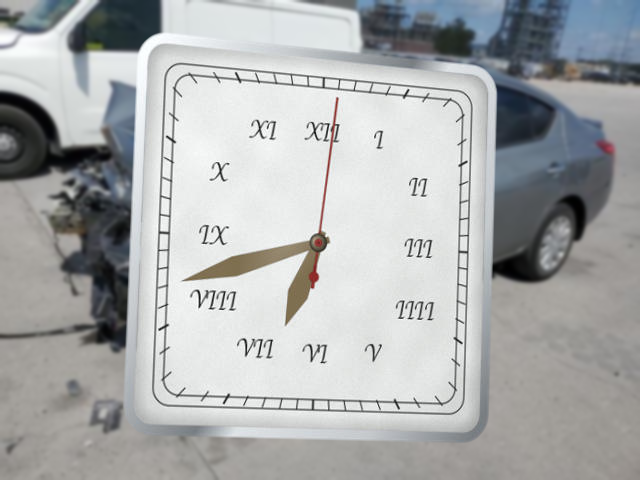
6h42m01s
